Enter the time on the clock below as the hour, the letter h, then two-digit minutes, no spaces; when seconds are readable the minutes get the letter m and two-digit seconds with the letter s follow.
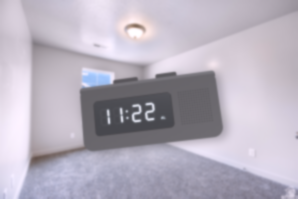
11h22
